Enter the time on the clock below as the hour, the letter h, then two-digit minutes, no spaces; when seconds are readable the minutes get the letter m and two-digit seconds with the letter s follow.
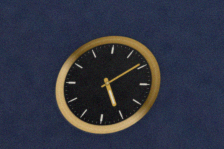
5h09
